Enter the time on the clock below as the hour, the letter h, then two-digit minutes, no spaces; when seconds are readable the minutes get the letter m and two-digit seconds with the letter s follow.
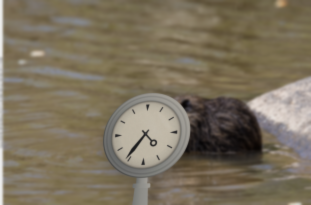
4h36
